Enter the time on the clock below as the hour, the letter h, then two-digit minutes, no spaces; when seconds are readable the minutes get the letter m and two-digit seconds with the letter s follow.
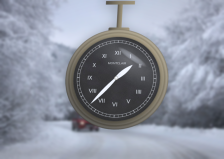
1h37
